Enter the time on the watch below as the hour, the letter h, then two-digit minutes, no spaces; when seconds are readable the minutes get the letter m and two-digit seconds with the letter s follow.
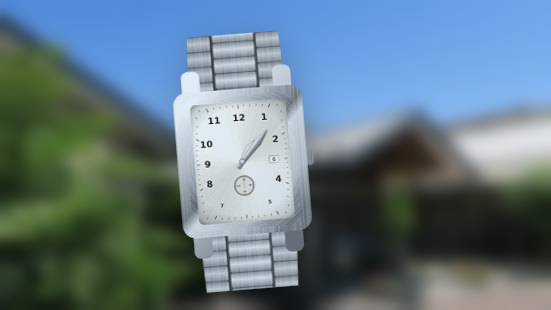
1h07
